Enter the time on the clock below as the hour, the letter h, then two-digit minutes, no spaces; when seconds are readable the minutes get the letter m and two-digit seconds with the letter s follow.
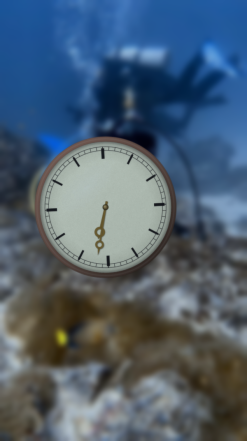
6h32
